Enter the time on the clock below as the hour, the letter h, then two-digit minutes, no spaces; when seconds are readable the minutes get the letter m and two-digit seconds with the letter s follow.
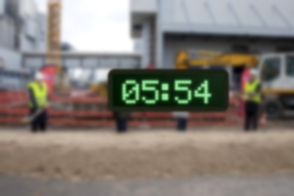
5h54
